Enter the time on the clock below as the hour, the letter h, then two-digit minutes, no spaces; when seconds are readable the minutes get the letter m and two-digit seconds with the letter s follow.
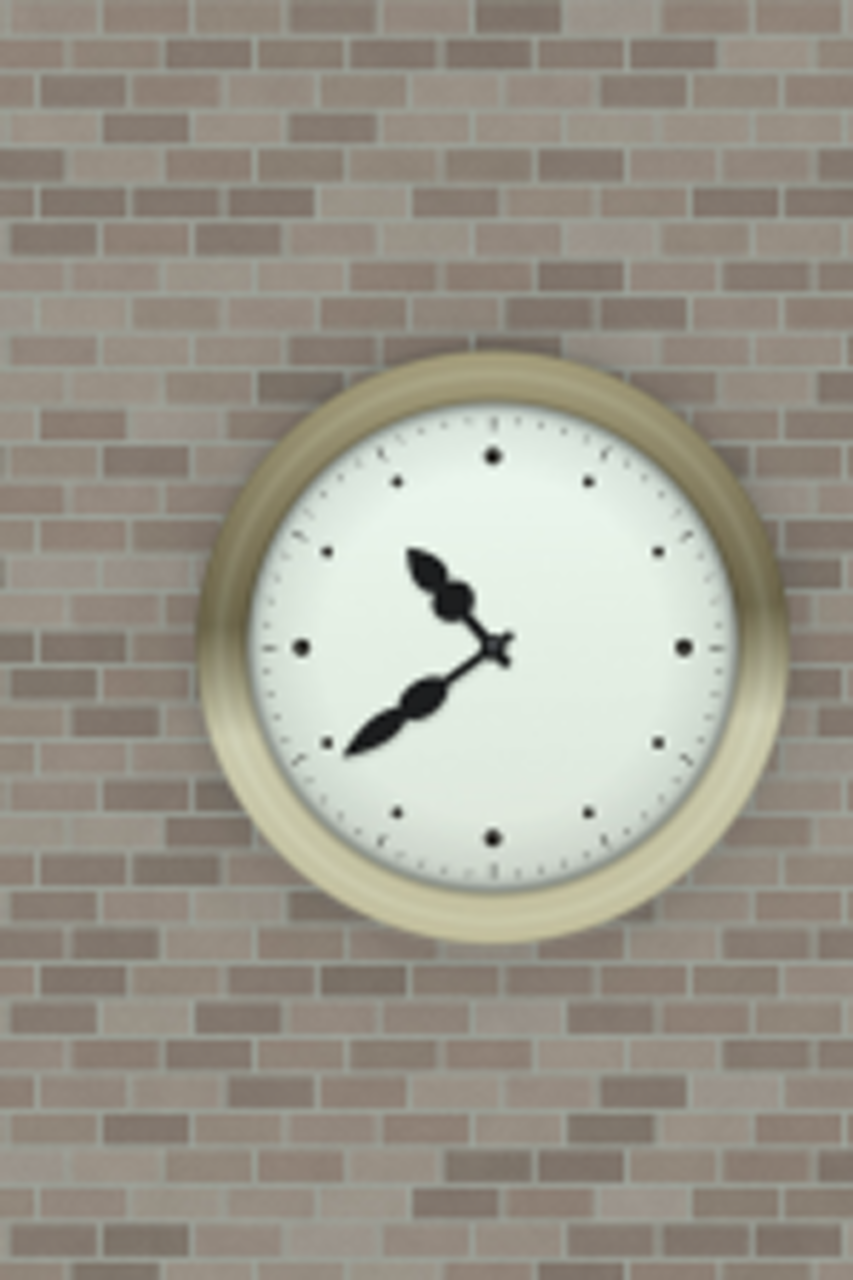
10h39
